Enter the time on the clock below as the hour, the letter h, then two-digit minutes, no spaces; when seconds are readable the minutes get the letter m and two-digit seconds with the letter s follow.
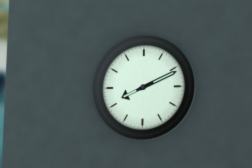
8h11
